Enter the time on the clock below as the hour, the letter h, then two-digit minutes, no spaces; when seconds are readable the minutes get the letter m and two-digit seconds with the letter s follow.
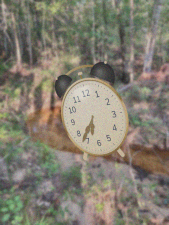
6h37
